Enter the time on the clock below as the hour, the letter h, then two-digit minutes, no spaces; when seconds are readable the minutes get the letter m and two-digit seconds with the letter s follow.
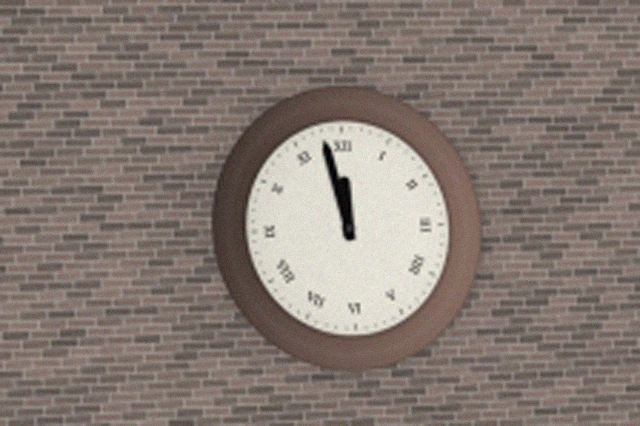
11h58
